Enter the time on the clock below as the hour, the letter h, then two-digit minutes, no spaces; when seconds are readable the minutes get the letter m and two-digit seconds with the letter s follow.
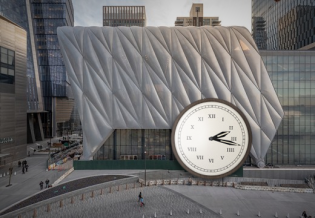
2h17
